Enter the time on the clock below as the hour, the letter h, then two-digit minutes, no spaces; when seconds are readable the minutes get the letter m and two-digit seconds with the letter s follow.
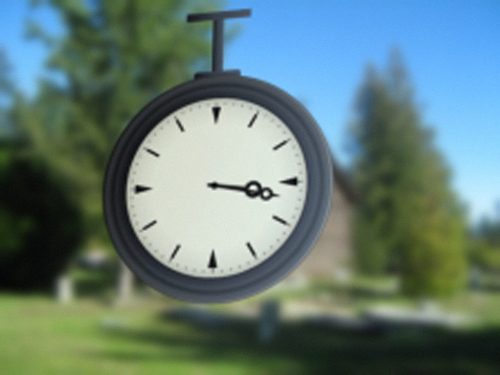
3h17
